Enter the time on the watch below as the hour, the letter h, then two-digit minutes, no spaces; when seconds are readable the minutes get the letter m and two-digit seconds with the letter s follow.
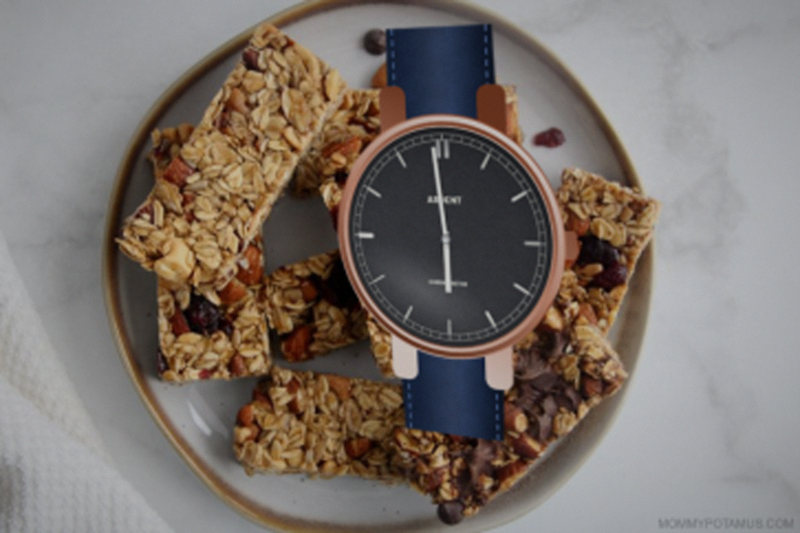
5h59
